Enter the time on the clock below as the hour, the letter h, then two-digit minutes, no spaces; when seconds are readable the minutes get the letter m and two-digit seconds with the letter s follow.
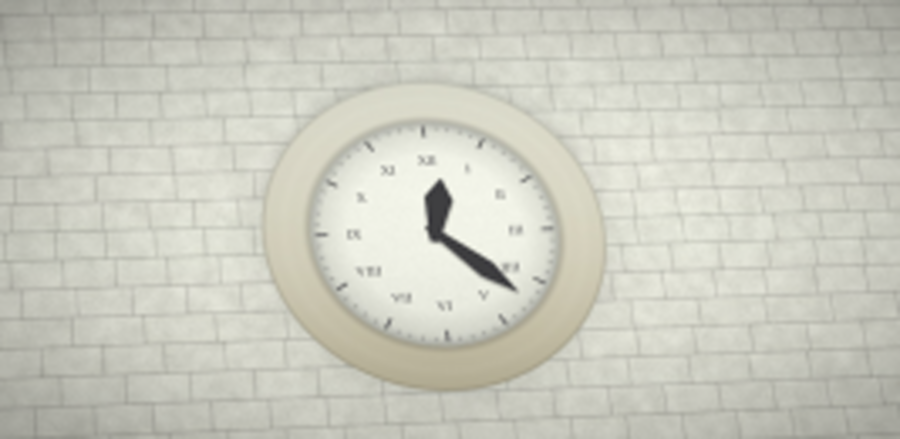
12h22
